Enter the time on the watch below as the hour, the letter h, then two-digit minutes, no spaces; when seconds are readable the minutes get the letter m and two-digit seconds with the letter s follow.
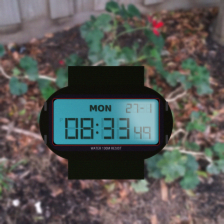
8h33m49s
